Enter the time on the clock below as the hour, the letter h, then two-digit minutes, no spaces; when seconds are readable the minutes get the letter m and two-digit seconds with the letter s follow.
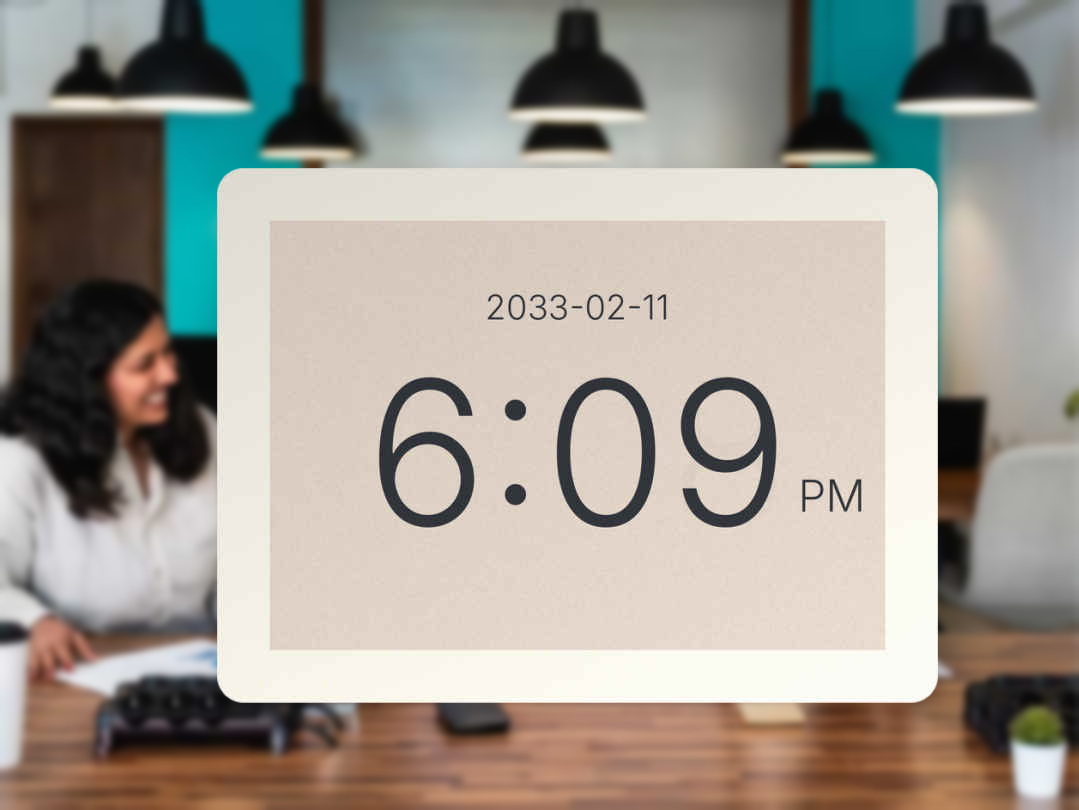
6h09
